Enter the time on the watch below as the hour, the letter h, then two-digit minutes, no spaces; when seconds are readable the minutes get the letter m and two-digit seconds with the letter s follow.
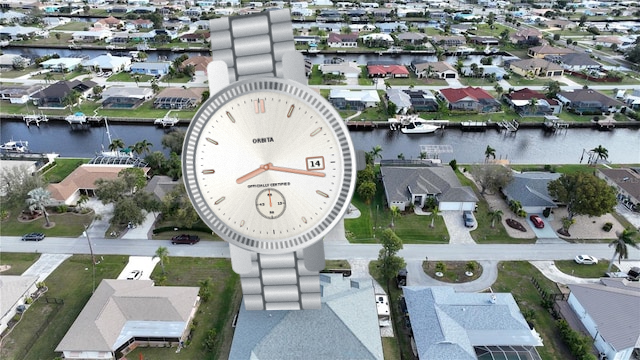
8h17
